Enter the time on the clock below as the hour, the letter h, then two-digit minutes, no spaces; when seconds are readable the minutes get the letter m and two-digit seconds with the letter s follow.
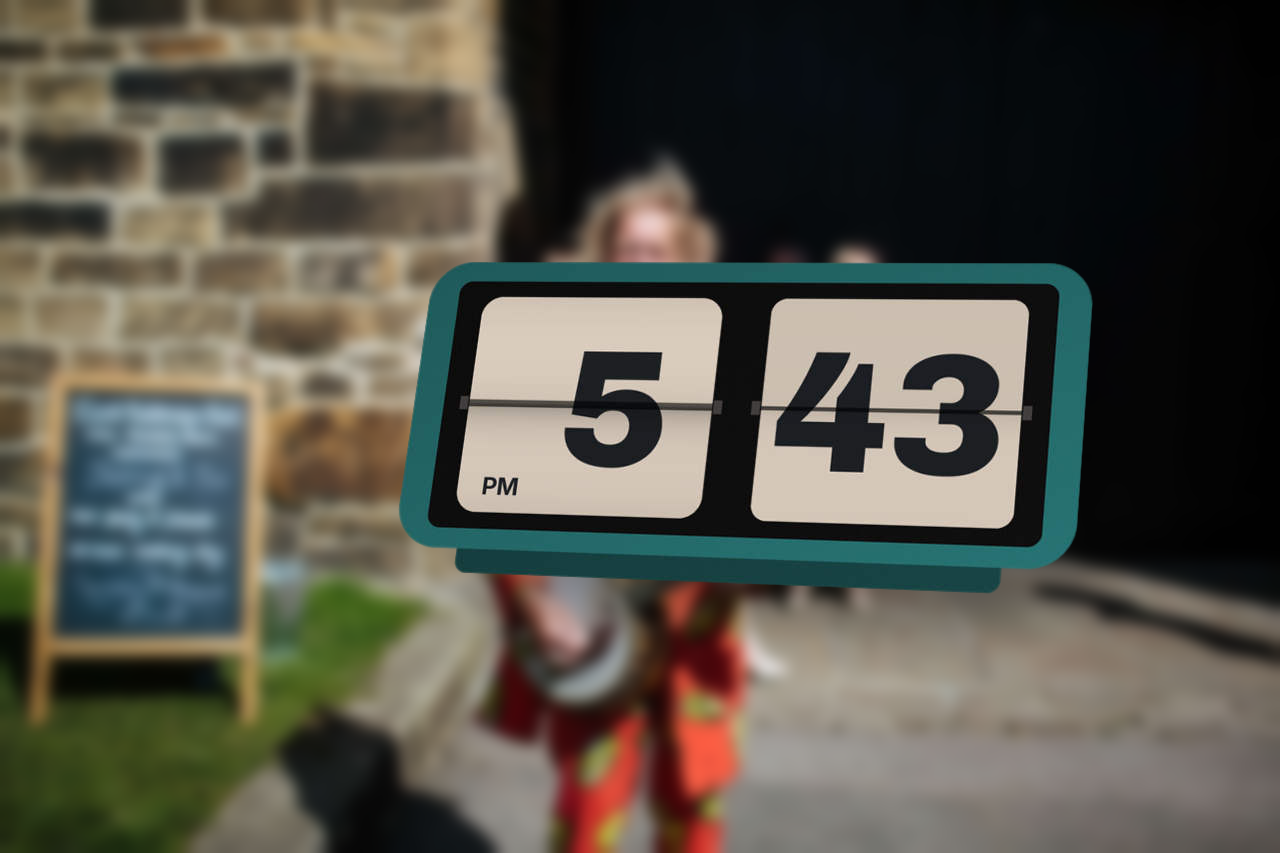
5h43
